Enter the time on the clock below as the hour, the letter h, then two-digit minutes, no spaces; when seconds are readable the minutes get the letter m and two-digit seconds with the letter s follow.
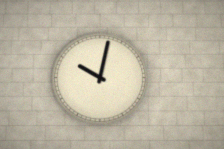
10h02
